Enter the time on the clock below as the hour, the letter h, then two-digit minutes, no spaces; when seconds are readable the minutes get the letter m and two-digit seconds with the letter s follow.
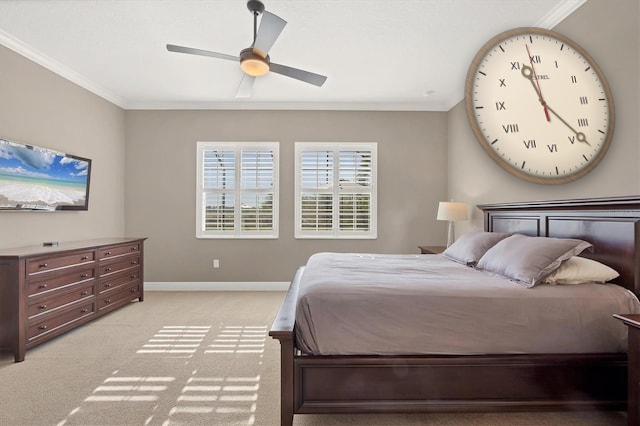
11h22m59s
